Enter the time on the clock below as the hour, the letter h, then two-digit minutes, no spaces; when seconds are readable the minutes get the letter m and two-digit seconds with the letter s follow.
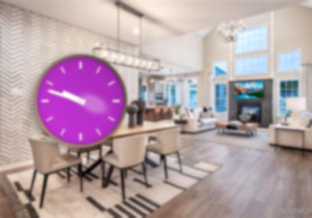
9h48
